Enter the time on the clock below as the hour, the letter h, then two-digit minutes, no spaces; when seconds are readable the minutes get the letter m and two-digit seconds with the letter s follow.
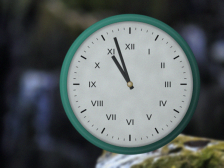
10h57
